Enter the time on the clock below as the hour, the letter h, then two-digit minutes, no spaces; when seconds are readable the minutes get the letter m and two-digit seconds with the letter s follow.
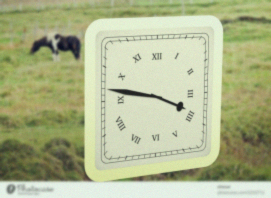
3h47
